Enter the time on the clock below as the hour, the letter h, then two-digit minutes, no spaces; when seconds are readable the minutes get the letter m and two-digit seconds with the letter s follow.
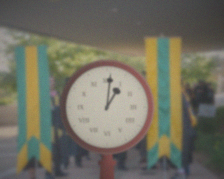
1h01
